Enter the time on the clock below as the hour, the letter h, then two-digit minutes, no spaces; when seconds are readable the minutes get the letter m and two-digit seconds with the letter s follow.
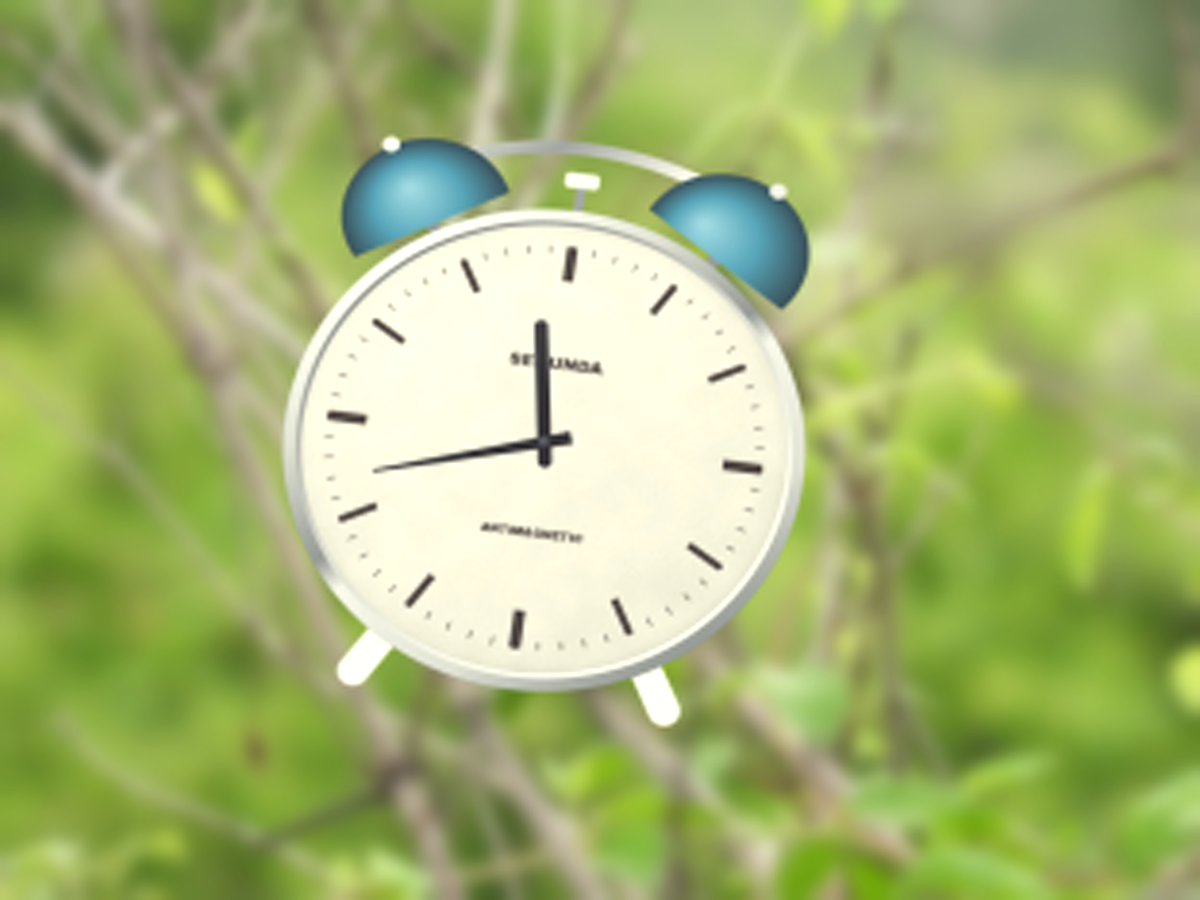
11h42
